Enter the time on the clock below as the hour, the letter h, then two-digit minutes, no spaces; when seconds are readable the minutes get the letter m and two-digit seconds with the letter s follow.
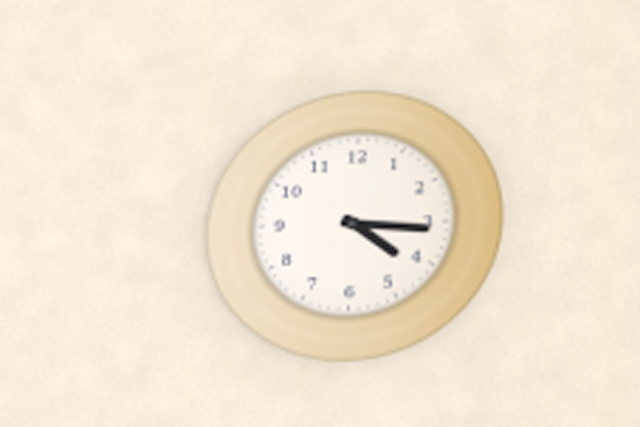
4h16
